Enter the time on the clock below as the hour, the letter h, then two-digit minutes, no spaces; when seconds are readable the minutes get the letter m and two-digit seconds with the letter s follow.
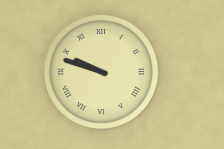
9h48
